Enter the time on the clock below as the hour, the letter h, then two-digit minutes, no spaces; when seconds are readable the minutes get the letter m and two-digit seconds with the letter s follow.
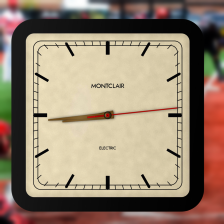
8h44m14s
